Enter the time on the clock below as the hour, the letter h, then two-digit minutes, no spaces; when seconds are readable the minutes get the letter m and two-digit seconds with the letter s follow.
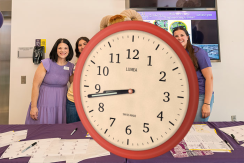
8h43
